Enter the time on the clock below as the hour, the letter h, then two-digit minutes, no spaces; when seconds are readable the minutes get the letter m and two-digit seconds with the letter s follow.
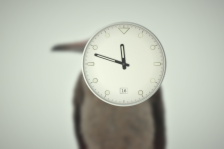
11h48
